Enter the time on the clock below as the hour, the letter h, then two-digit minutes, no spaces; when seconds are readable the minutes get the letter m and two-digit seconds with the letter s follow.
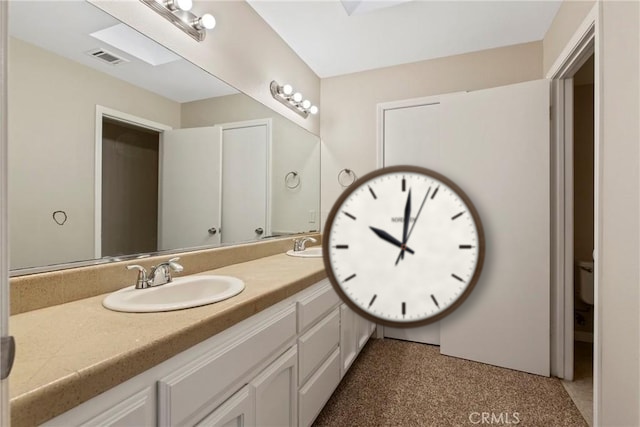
10h01m04s
